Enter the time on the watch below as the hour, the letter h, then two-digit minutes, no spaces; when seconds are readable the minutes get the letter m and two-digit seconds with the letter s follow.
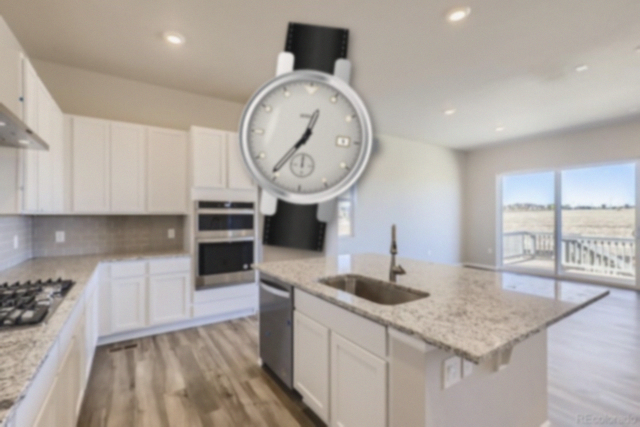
12h36
